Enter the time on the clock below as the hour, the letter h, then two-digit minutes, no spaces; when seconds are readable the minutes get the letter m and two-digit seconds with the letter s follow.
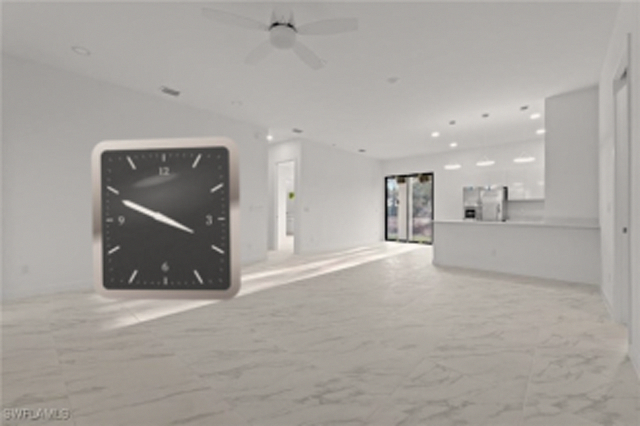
3h49
